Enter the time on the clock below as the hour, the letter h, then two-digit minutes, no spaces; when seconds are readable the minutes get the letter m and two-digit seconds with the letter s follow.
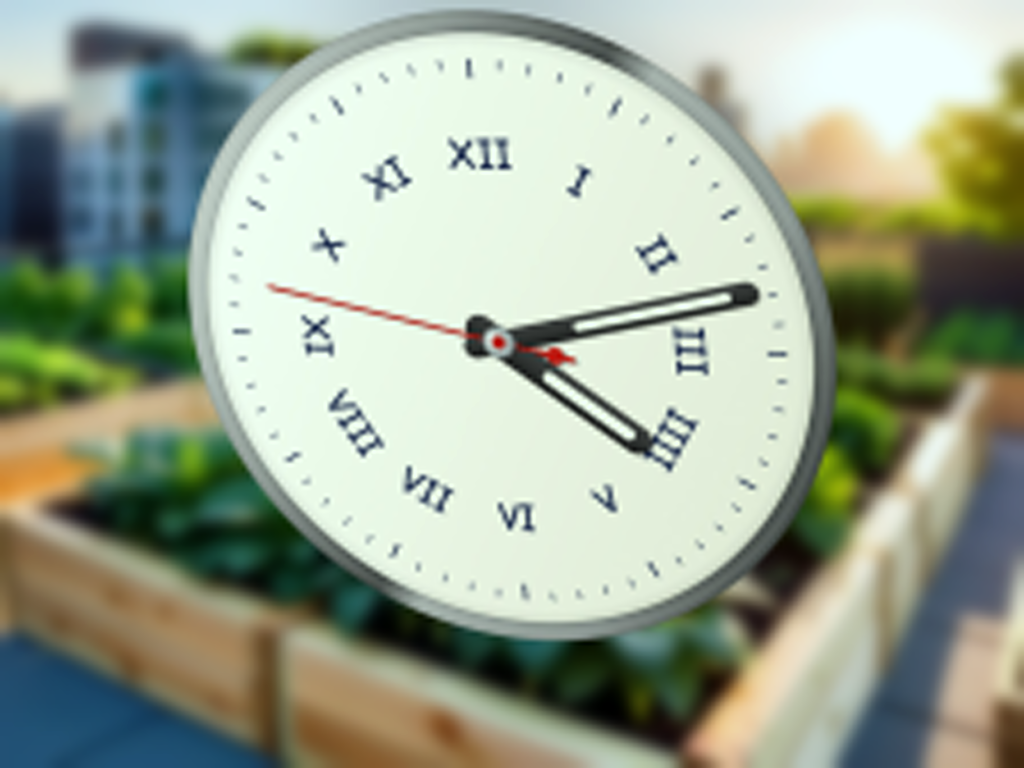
4h12m47s
